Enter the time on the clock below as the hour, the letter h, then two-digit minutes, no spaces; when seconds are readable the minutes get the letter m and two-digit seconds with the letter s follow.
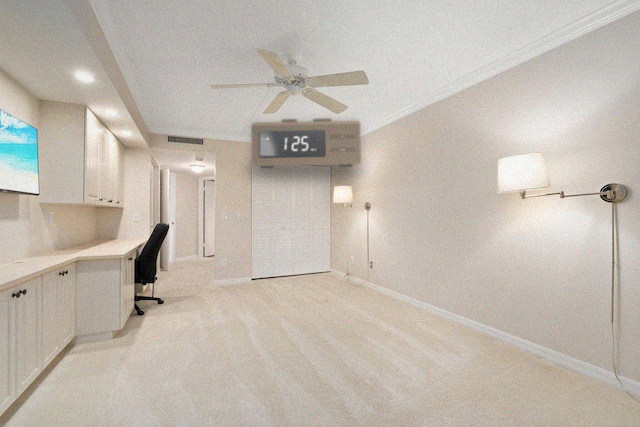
1h25
